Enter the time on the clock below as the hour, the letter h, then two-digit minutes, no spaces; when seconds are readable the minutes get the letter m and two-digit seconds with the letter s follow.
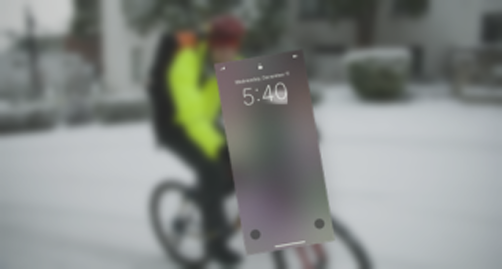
5h40
